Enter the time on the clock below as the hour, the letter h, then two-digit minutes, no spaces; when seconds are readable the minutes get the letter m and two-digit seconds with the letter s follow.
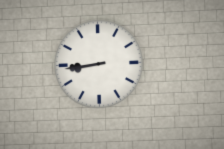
8h44
